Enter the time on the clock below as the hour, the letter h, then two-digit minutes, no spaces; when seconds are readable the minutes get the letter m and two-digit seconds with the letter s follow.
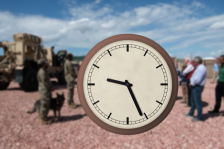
9h26
